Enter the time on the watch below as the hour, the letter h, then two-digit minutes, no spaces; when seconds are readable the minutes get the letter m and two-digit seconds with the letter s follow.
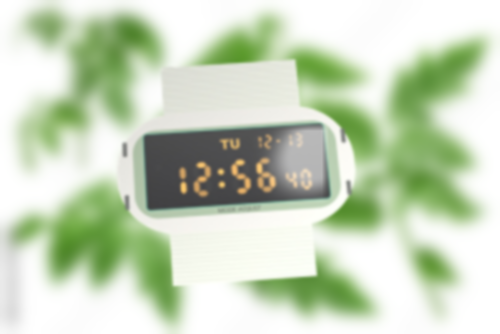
12h56m40s
